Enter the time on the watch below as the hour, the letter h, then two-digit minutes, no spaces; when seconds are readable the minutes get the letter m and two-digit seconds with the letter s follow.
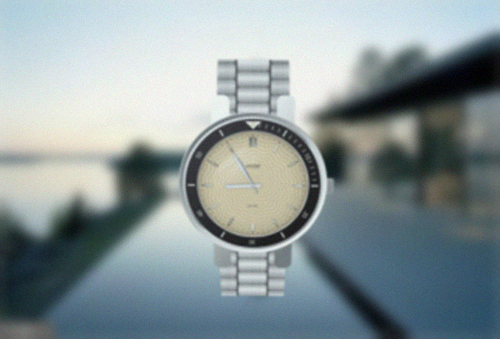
8h55
